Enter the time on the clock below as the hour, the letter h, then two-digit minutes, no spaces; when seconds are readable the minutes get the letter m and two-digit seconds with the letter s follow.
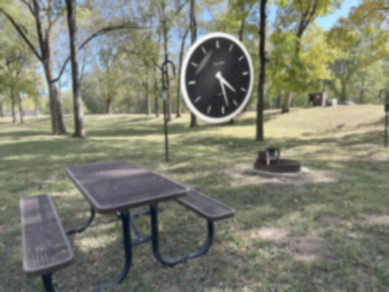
4h28
